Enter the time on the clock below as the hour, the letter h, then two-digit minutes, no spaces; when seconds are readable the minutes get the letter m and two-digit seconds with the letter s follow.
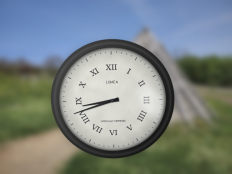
8h42
